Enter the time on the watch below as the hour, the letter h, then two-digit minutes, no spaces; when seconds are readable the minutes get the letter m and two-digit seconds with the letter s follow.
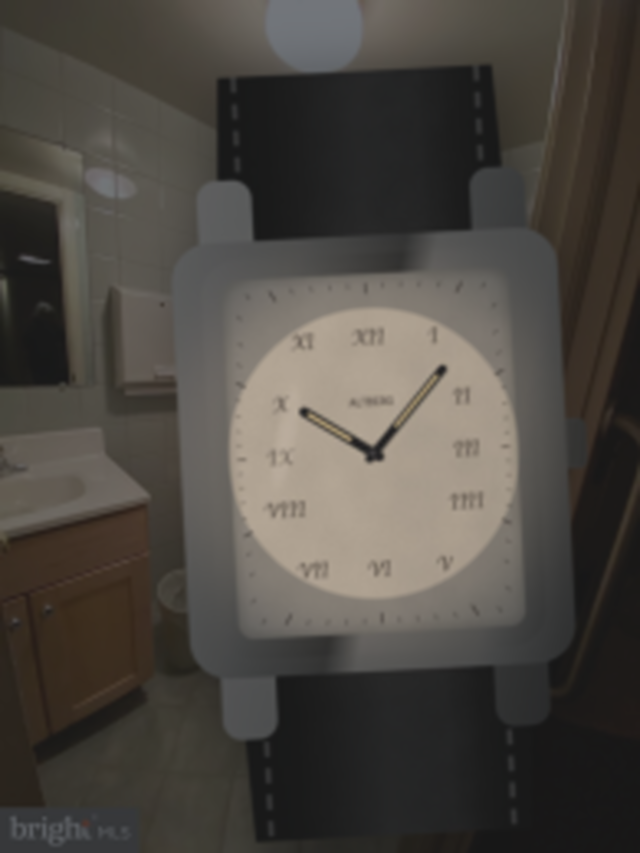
10h07
